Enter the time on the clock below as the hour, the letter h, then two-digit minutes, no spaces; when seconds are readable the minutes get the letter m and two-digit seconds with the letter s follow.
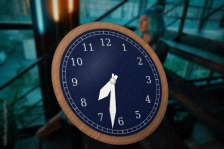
7h32
